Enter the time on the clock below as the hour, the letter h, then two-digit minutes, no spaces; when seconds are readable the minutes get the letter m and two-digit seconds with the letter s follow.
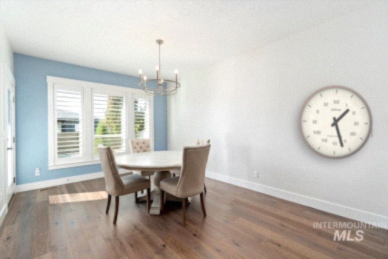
1h27
